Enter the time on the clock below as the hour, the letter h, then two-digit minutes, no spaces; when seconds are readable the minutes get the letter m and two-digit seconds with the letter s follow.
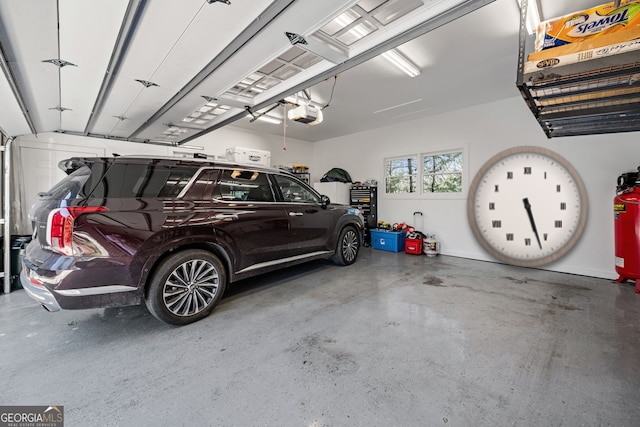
5h27
